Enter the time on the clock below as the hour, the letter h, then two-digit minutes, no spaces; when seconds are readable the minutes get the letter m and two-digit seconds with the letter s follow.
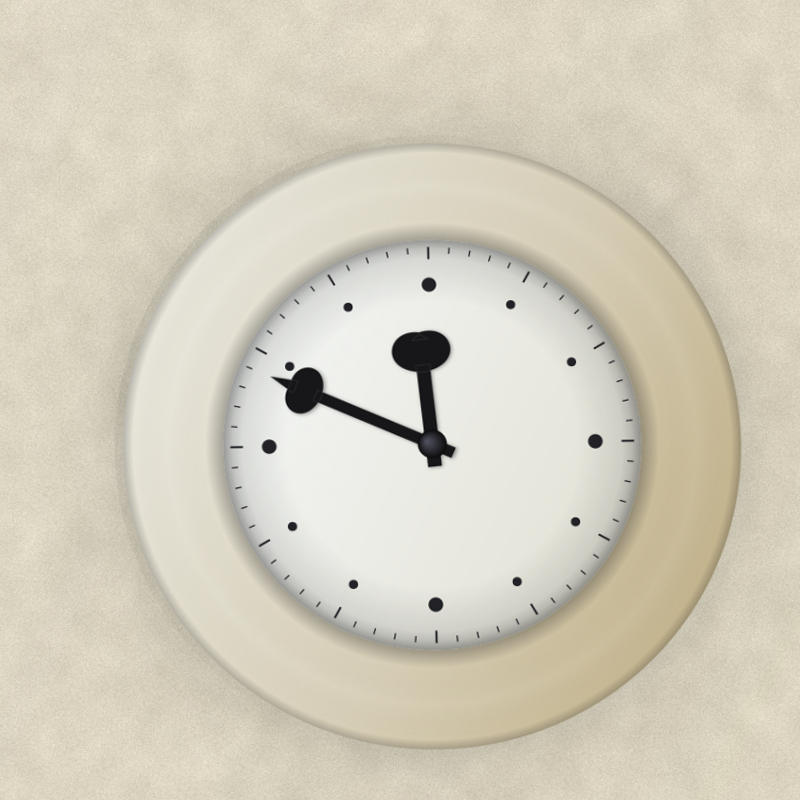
11h49
